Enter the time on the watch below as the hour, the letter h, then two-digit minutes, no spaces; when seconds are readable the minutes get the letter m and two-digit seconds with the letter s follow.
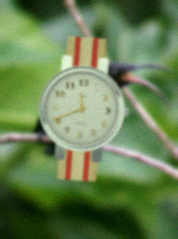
11h41
